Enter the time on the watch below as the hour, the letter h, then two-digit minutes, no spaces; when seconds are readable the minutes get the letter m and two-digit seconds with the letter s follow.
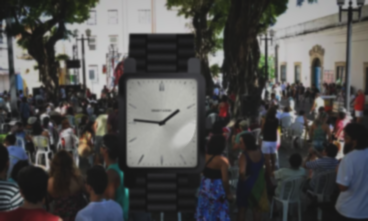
1h46
